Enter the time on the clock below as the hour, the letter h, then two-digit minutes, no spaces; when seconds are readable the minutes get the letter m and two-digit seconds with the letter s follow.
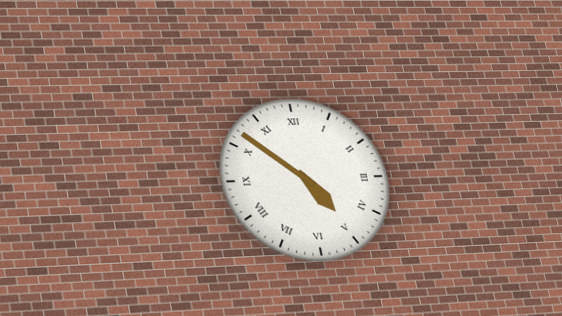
4h52
